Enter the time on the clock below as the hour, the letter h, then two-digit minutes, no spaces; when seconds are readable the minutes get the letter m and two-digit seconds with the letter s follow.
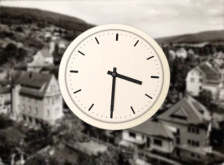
3h30
